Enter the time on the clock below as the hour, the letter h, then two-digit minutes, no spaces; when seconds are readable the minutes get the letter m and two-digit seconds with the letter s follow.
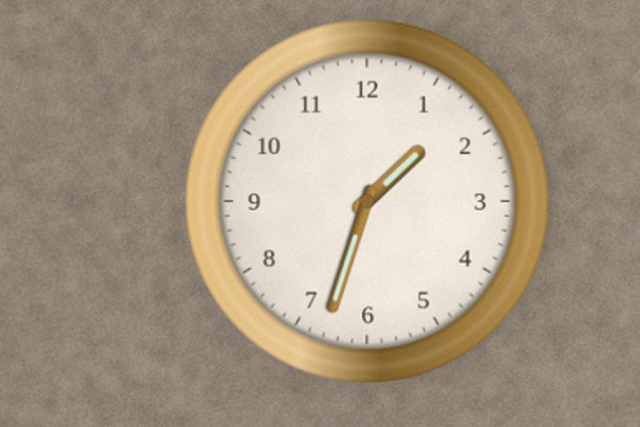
1h33
